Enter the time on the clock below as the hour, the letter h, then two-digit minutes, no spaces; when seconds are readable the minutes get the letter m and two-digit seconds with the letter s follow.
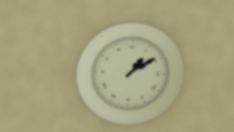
1h09
